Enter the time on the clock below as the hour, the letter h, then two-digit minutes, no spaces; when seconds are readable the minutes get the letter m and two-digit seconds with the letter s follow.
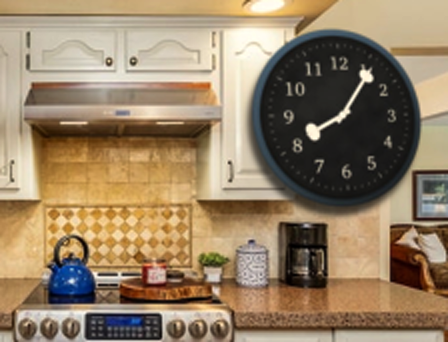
8h06
